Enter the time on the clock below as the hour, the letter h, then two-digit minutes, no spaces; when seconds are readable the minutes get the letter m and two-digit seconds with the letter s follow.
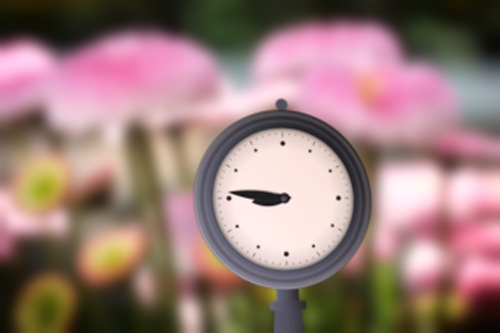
8h46
